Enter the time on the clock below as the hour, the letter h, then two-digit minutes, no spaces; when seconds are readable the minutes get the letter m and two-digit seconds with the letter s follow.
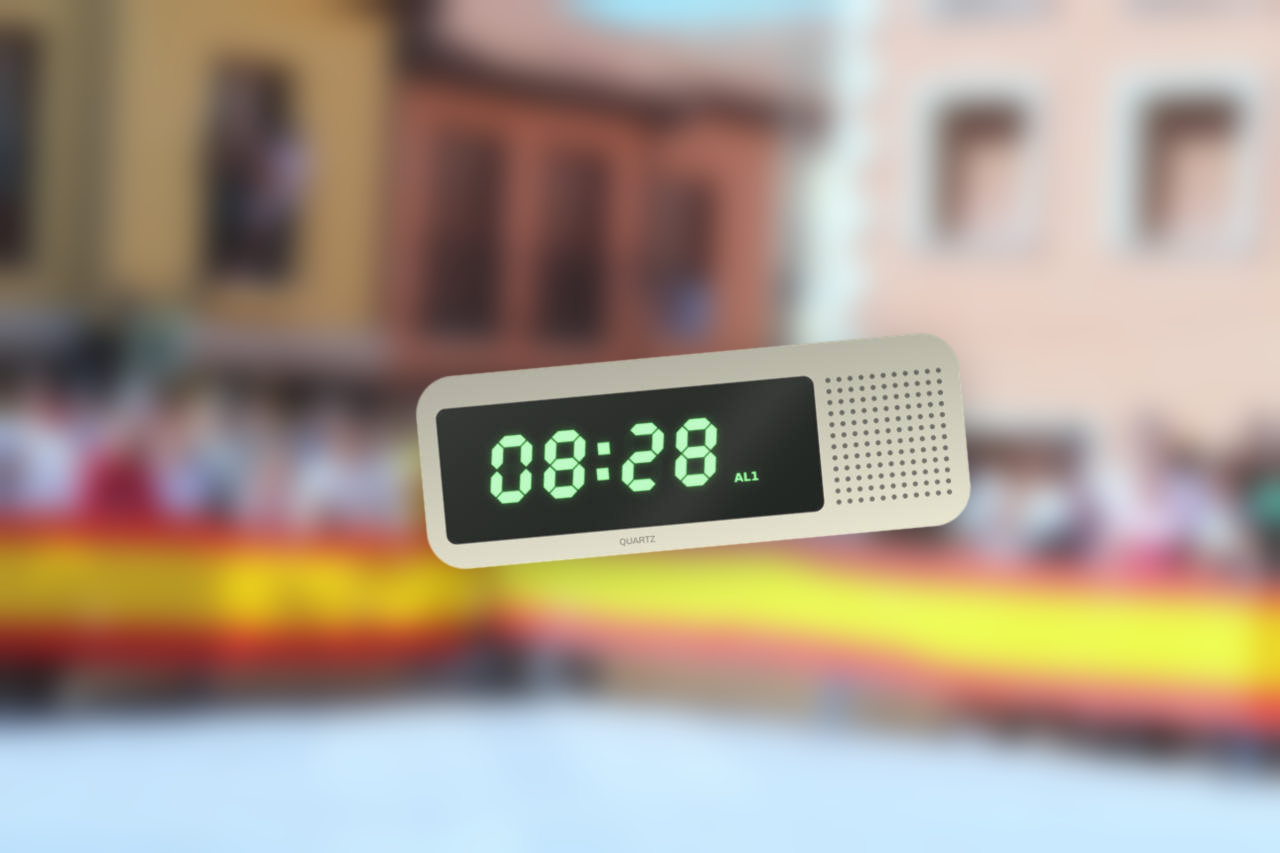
8h28
